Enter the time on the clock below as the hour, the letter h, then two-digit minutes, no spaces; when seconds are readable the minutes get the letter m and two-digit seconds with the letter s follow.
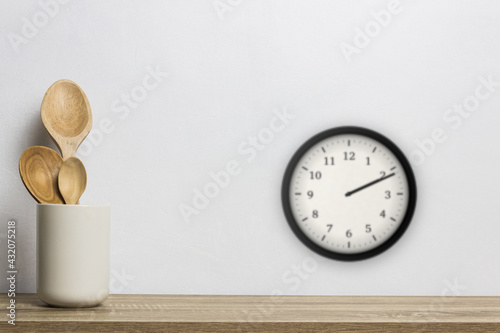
2h11
